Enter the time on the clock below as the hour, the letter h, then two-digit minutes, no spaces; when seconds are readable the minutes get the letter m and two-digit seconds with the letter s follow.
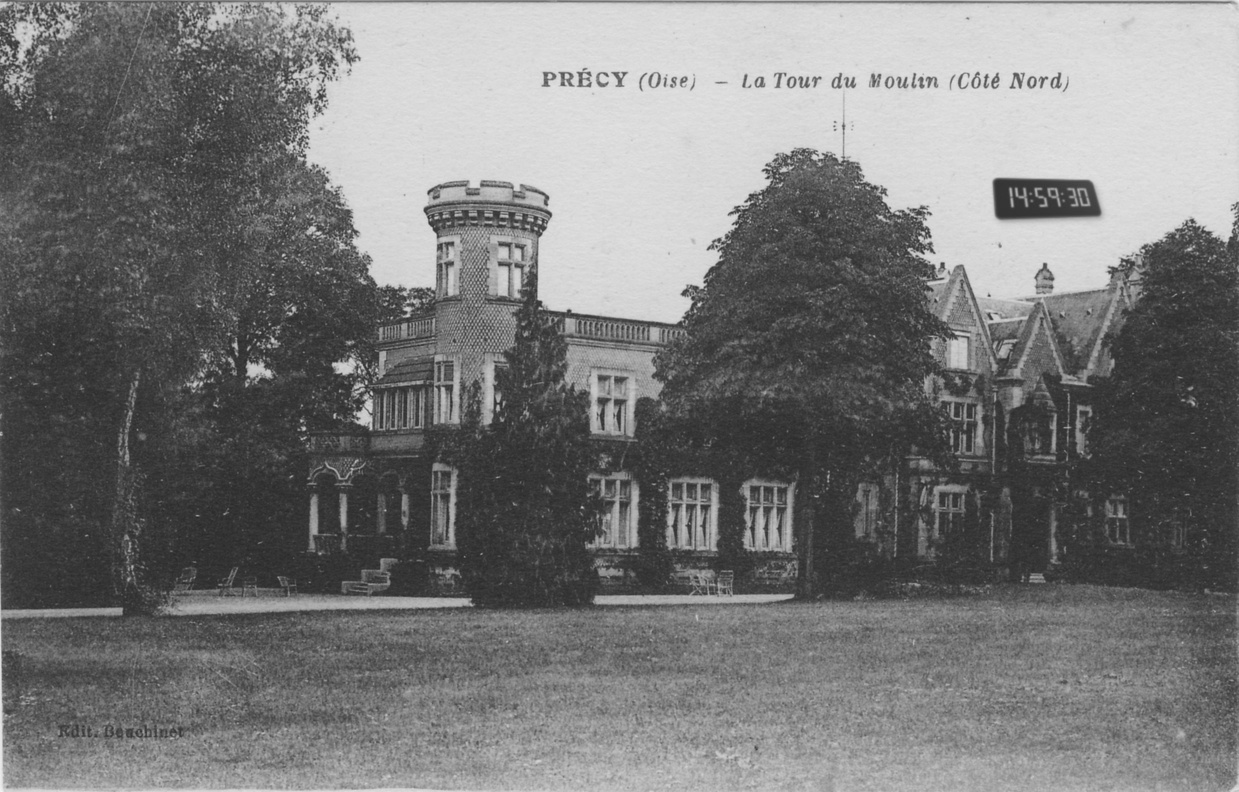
14h59m30s
